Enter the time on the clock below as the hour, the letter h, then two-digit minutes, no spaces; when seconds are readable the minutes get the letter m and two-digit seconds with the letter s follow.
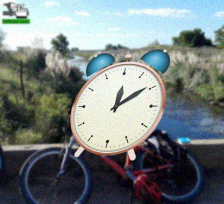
12h09
